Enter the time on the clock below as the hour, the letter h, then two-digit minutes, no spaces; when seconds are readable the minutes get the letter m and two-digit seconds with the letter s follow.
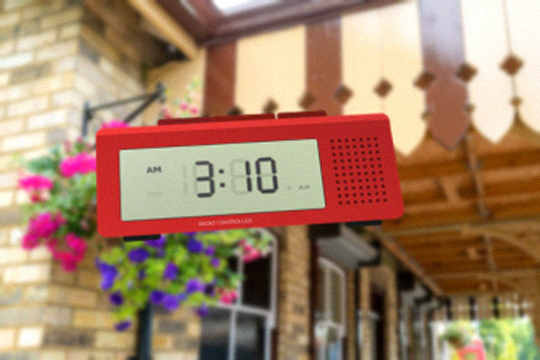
3h10
